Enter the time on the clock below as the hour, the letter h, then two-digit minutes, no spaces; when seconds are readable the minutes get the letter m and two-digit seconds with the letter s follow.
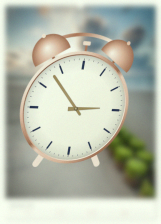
2h53
